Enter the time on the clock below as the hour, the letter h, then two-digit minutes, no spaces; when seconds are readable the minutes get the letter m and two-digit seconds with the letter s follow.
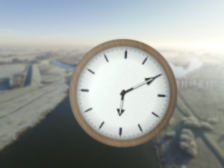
6h10
